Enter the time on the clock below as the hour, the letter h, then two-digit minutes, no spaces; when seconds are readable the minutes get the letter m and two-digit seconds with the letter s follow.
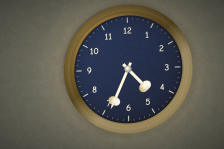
4h34
